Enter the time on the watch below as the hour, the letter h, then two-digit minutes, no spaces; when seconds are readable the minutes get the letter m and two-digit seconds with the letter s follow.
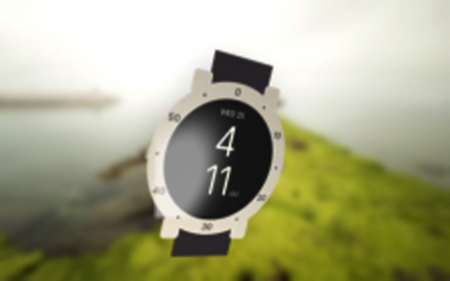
4h11
